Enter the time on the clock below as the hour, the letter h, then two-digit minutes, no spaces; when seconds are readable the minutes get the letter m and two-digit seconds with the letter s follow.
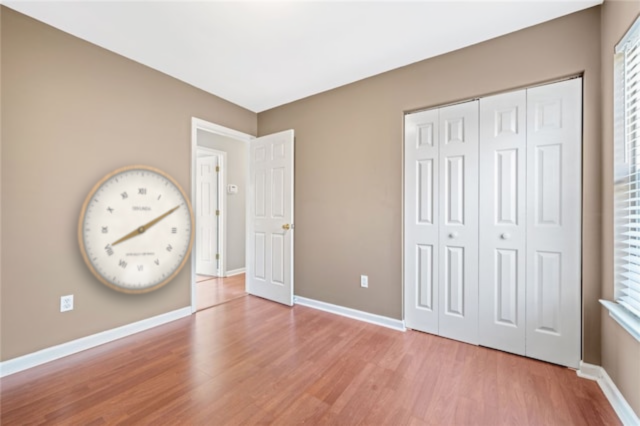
8h10
